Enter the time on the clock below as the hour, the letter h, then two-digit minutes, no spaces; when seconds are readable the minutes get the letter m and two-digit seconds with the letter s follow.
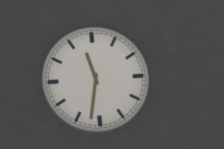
11h32
